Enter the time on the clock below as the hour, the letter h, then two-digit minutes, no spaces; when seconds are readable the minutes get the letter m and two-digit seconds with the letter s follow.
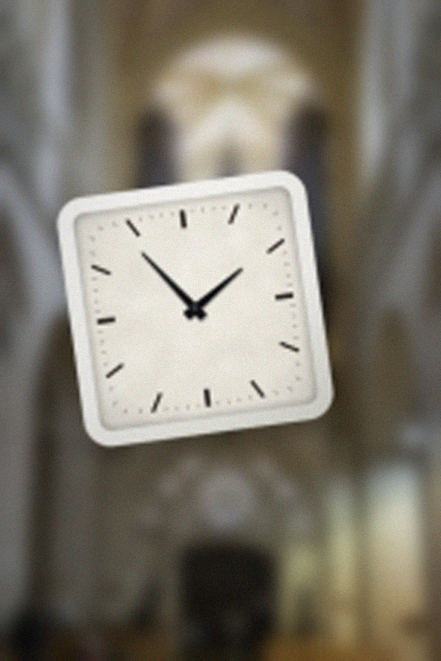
1h54
